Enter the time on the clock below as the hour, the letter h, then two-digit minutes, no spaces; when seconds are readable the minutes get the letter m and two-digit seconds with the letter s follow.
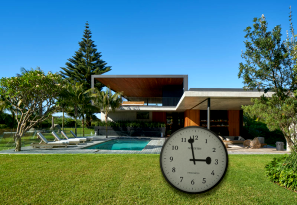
2h58
